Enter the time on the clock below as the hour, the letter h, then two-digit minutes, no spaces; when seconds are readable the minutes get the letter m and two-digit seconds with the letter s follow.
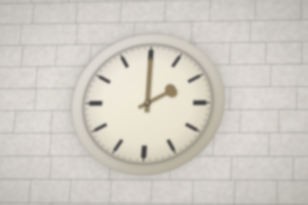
2h00
